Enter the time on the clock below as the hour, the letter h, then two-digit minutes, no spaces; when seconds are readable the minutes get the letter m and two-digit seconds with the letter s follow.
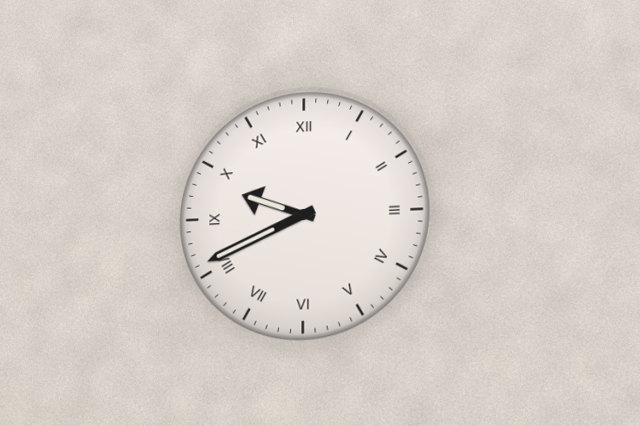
9h41
